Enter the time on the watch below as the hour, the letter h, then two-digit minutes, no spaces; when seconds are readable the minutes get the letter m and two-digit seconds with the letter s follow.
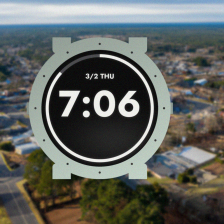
7h06
